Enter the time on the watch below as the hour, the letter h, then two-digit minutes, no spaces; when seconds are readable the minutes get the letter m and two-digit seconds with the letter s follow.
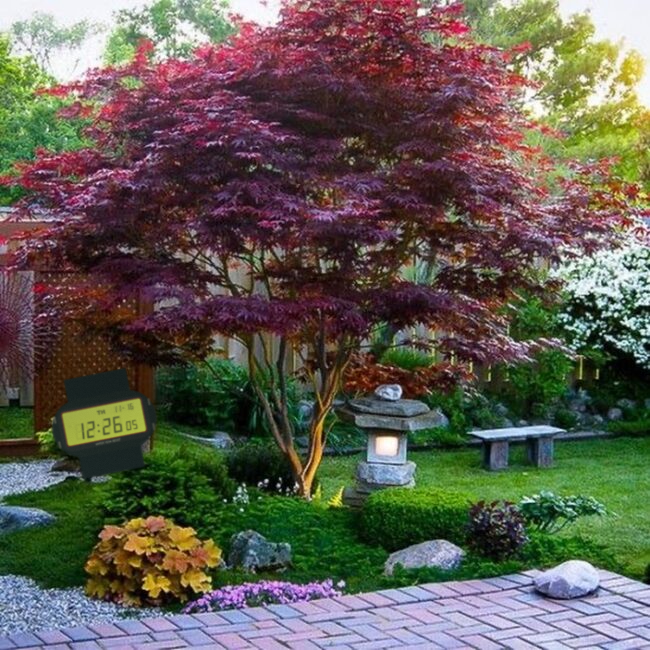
12h26
